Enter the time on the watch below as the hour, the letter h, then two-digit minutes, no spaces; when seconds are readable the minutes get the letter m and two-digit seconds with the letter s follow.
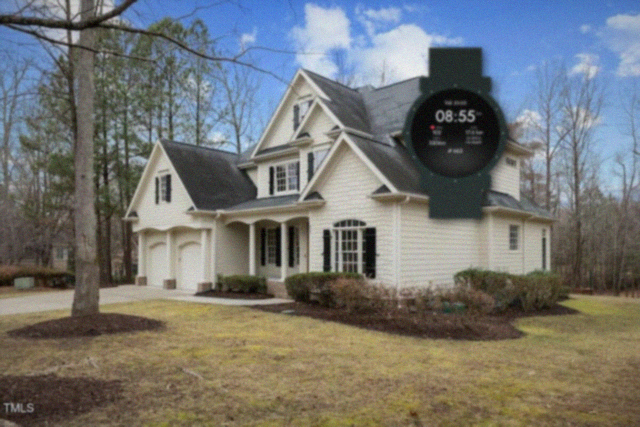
8h55
